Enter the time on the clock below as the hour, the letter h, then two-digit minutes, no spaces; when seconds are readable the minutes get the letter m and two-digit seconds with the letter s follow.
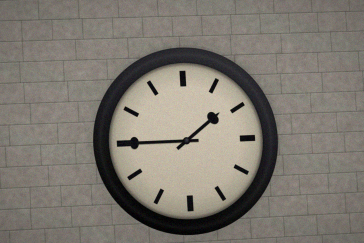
1h45
